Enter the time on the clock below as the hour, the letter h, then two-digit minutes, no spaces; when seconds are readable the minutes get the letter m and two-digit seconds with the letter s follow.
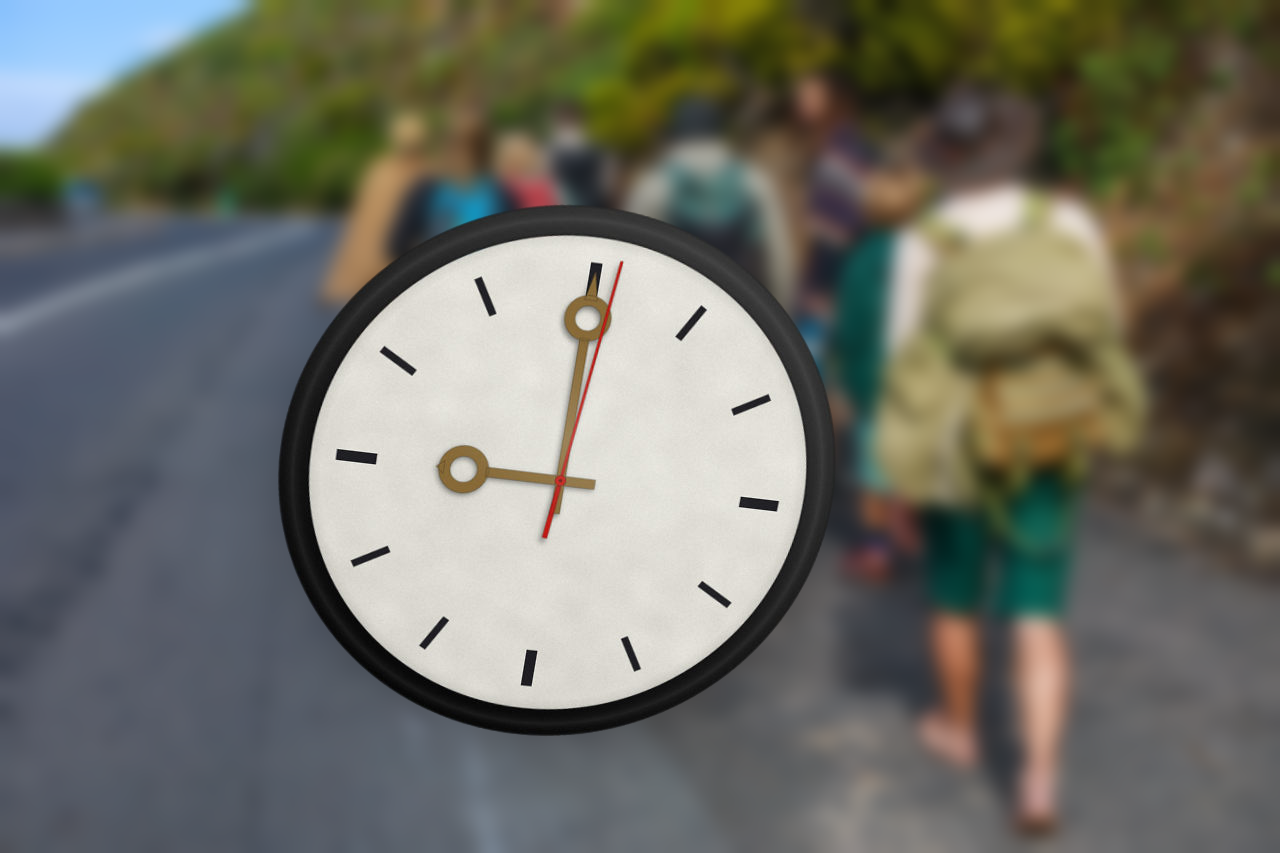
9h00m01s
